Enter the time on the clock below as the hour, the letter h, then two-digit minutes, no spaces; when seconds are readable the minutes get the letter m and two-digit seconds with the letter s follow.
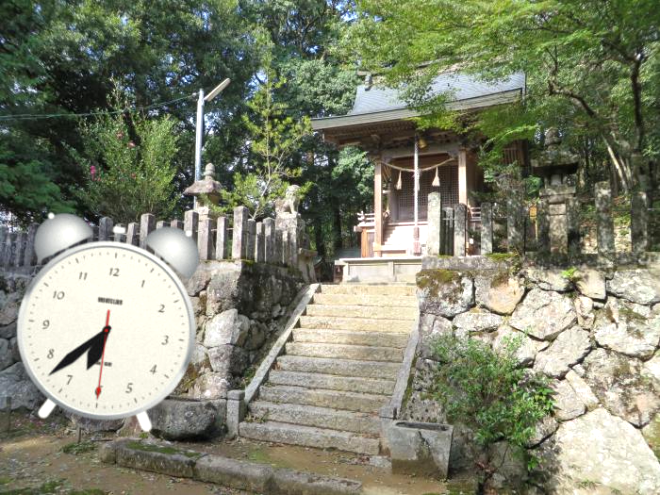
6h37m30s
